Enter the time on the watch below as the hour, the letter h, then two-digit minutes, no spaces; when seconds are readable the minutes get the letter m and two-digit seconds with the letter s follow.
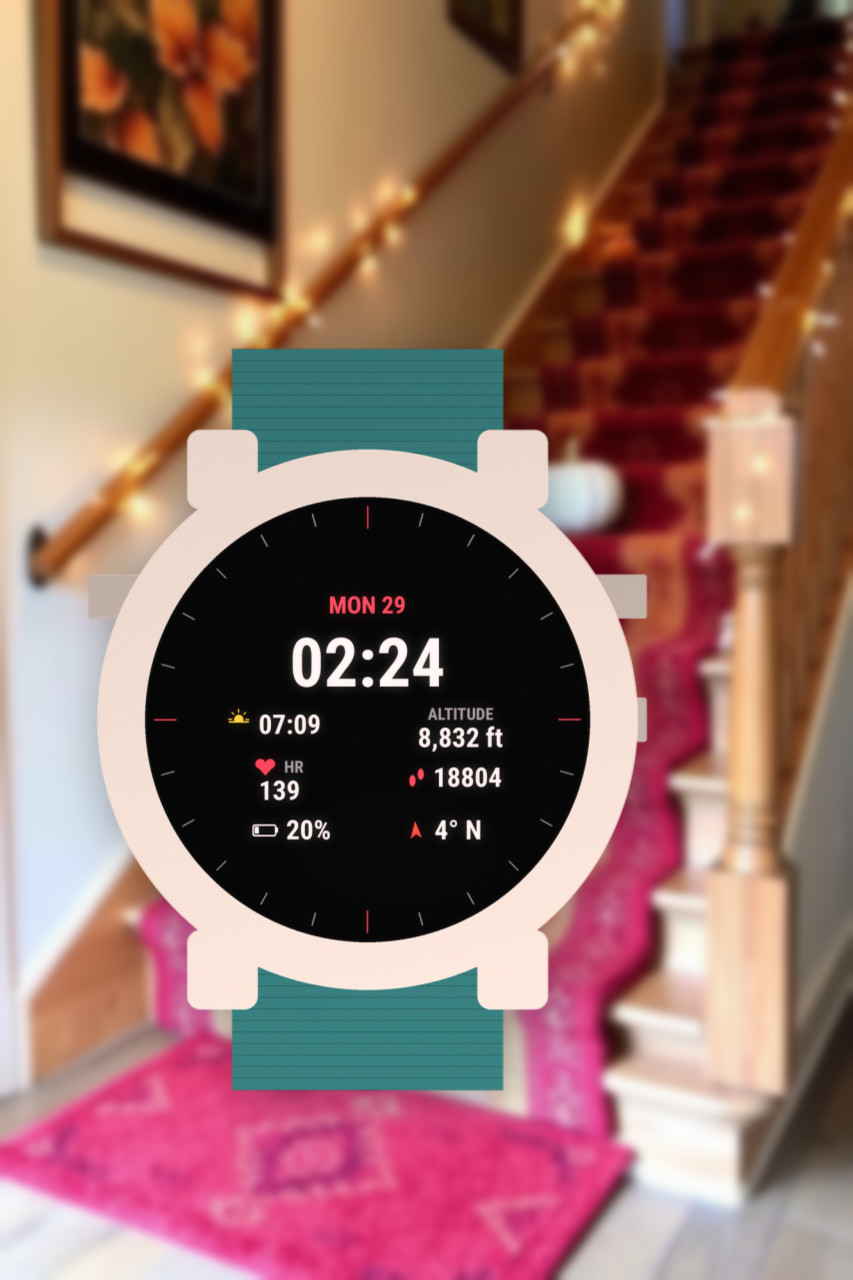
2h24
